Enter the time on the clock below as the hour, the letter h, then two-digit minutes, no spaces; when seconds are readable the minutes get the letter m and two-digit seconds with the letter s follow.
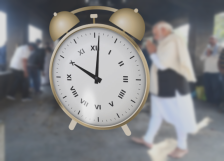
10h01
